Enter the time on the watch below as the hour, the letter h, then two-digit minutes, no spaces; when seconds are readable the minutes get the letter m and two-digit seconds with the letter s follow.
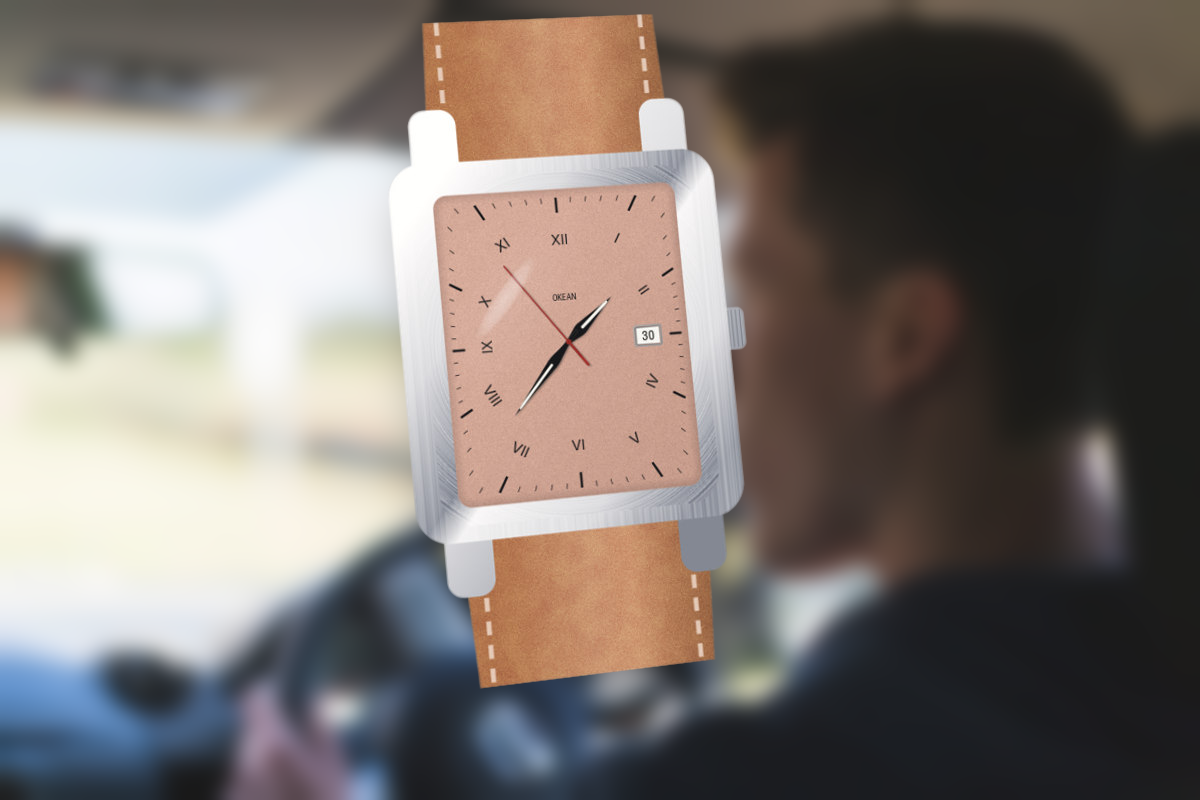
1h36m54s
